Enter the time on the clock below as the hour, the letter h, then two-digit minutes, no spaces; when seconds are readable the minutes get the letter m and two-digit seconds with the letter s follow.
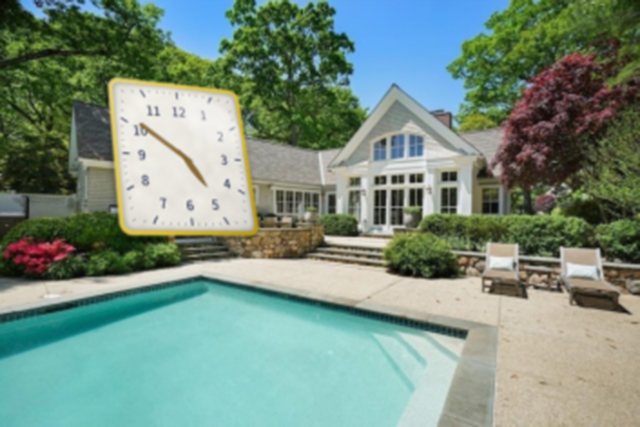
4h51
